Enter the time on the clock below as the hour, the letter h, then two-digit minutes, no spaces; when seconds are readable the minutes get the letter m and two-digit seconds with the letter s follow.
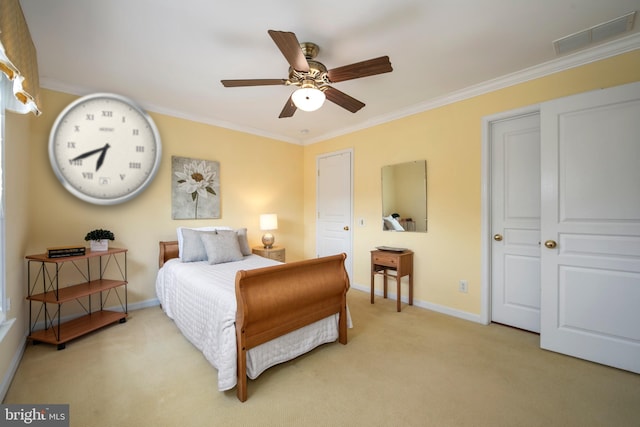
6h41
